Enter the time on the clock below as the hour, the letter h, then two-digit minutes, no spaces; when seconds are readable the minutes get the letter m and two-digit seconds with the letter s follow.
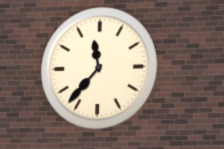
11h37
